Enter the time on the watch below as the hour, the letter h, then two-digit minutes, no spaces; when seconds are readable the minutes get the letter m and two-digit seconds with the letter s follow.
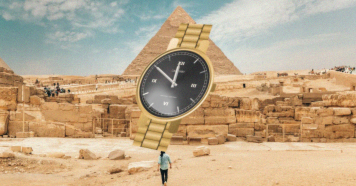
11h50
